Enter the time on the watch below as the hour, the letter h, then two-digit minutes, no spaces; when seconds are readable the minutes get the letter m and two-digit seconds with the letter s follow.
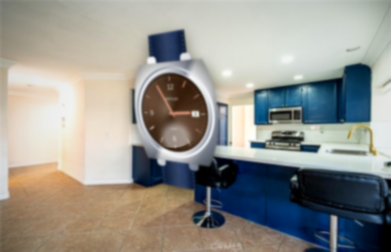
2h55
